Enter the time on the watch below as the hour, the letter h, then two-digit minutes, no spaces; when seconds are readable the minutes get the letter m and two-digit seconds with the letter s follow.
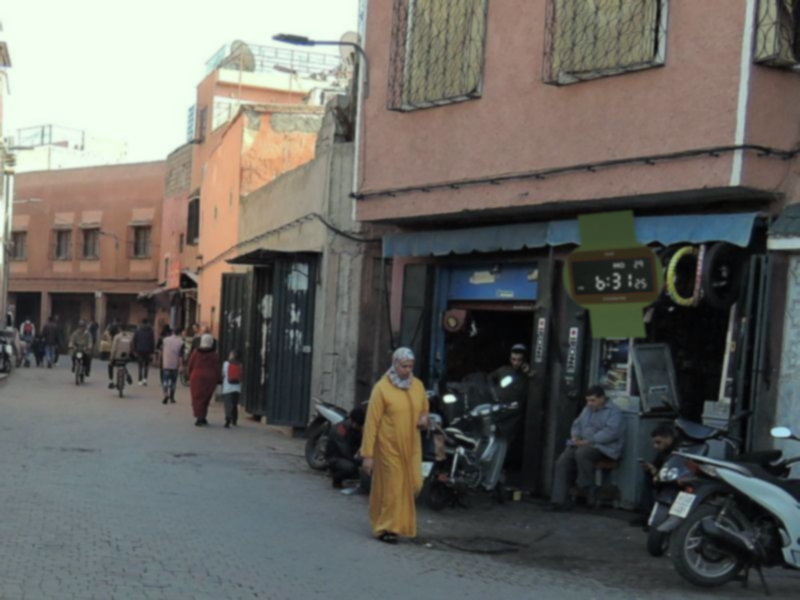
6h31
